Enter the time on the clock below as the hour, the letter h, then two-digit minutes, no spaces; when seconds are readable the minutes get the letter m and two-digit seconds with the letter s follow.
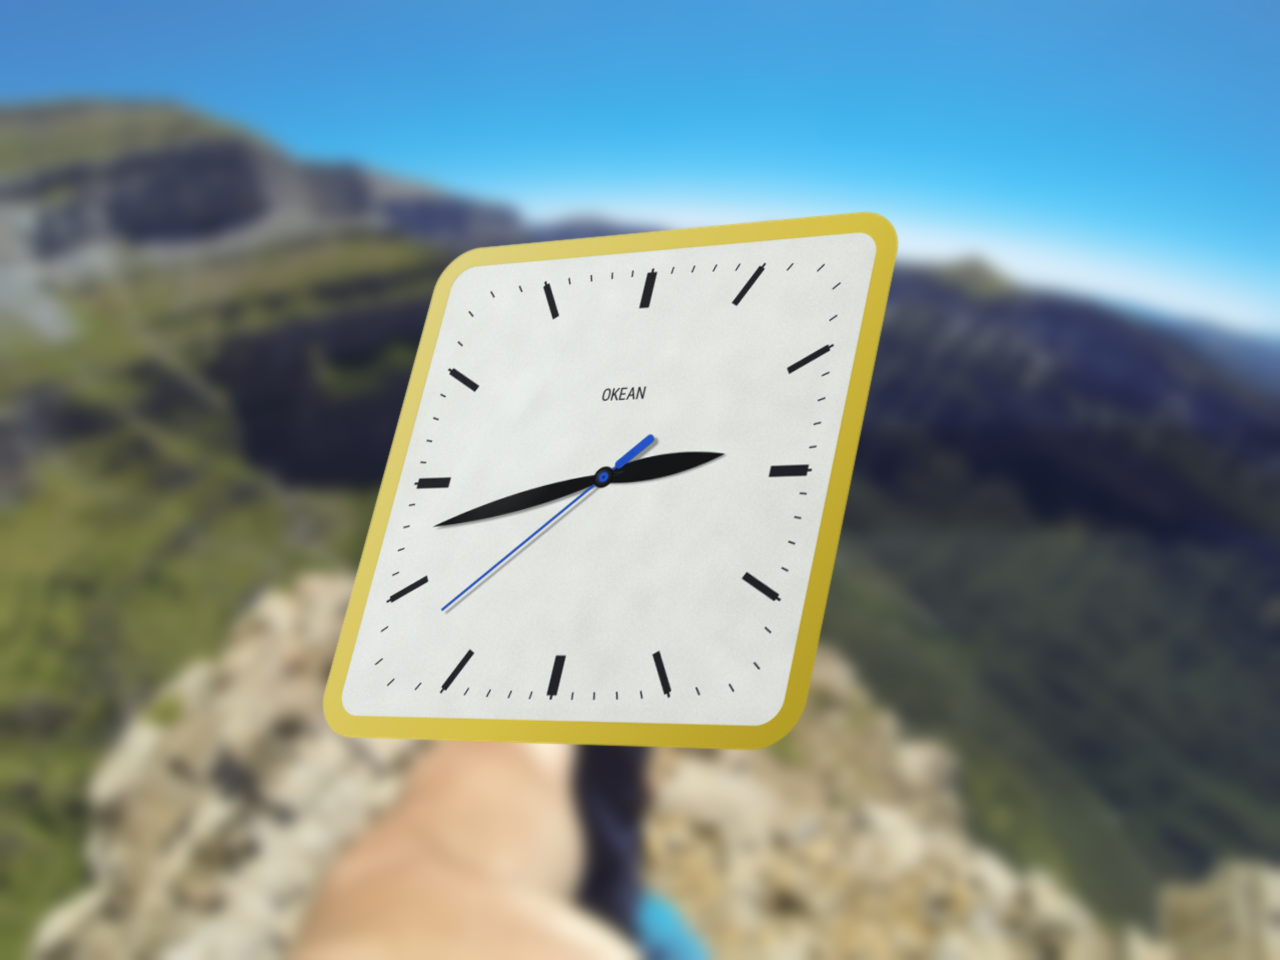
2h42m38s
